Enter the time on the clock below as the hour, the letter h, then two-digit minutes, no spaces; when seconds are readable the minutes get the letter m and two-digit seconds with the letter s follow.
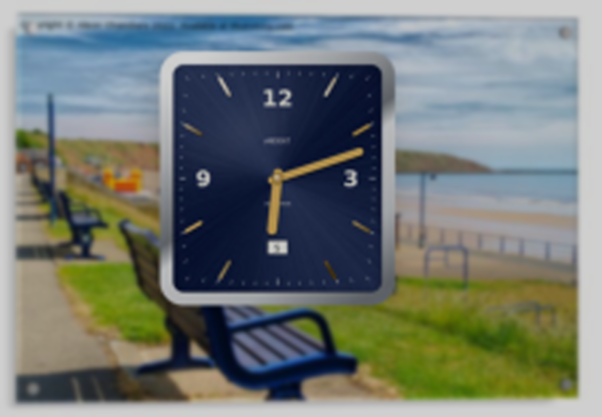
6h12
